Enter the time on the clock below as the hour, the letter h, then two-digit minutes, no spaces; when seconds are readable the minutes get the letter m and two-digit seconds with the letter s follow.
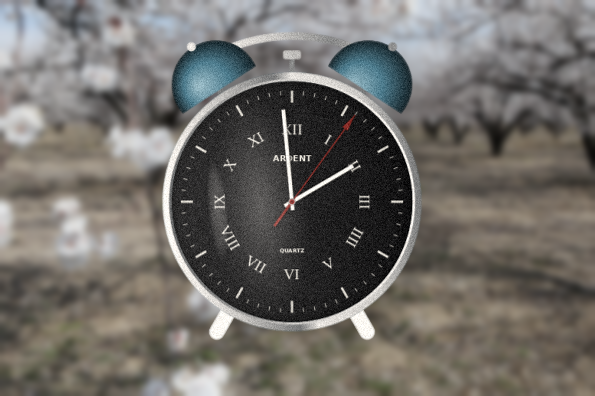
1h59m06s
